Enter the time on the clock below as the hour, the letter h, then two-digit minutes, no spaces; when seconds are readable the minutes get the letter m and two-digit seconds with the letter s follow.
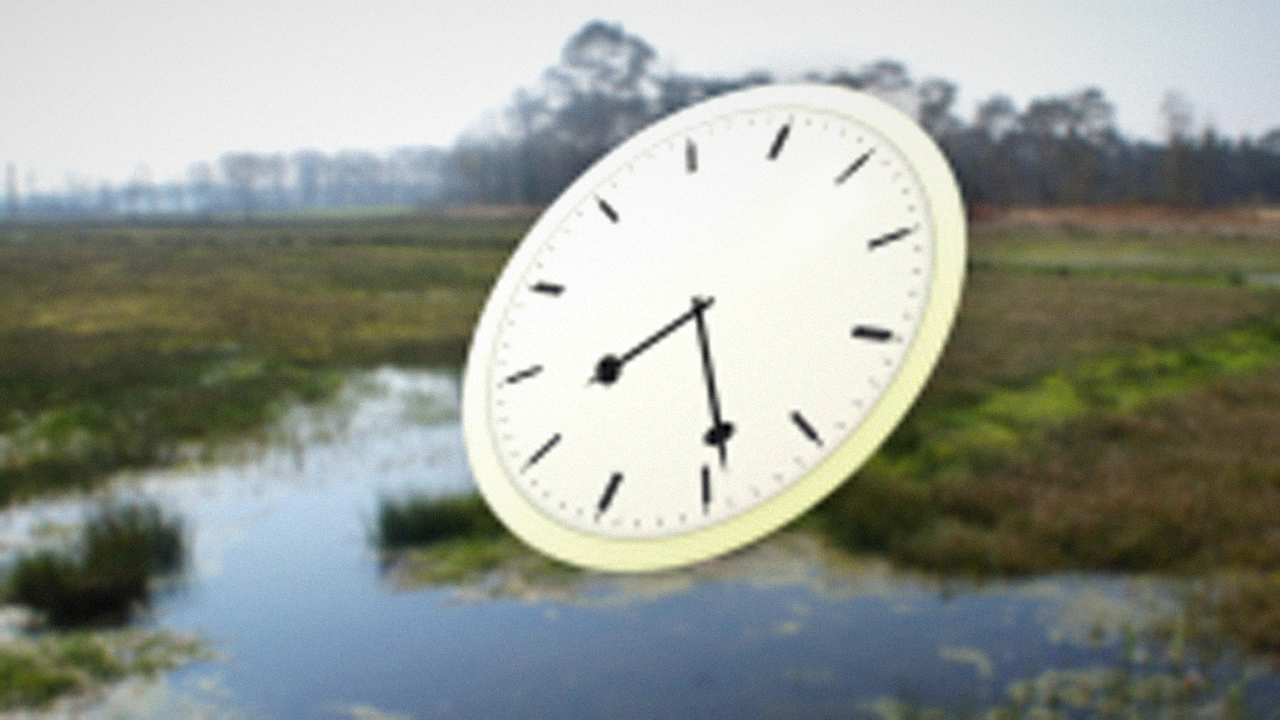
7h24
